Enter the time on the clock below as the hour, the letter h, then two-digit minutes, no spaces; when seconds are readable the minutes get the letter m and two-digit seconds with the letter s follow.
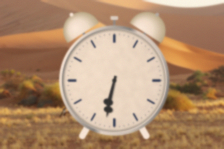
6h32
